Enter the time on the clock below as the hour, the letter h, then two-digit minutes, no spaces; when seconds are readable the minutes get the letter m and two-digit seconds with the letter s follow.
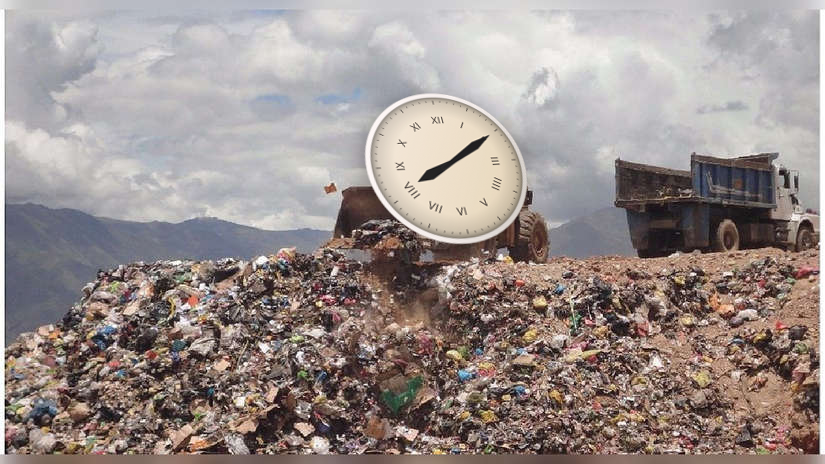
8h10
